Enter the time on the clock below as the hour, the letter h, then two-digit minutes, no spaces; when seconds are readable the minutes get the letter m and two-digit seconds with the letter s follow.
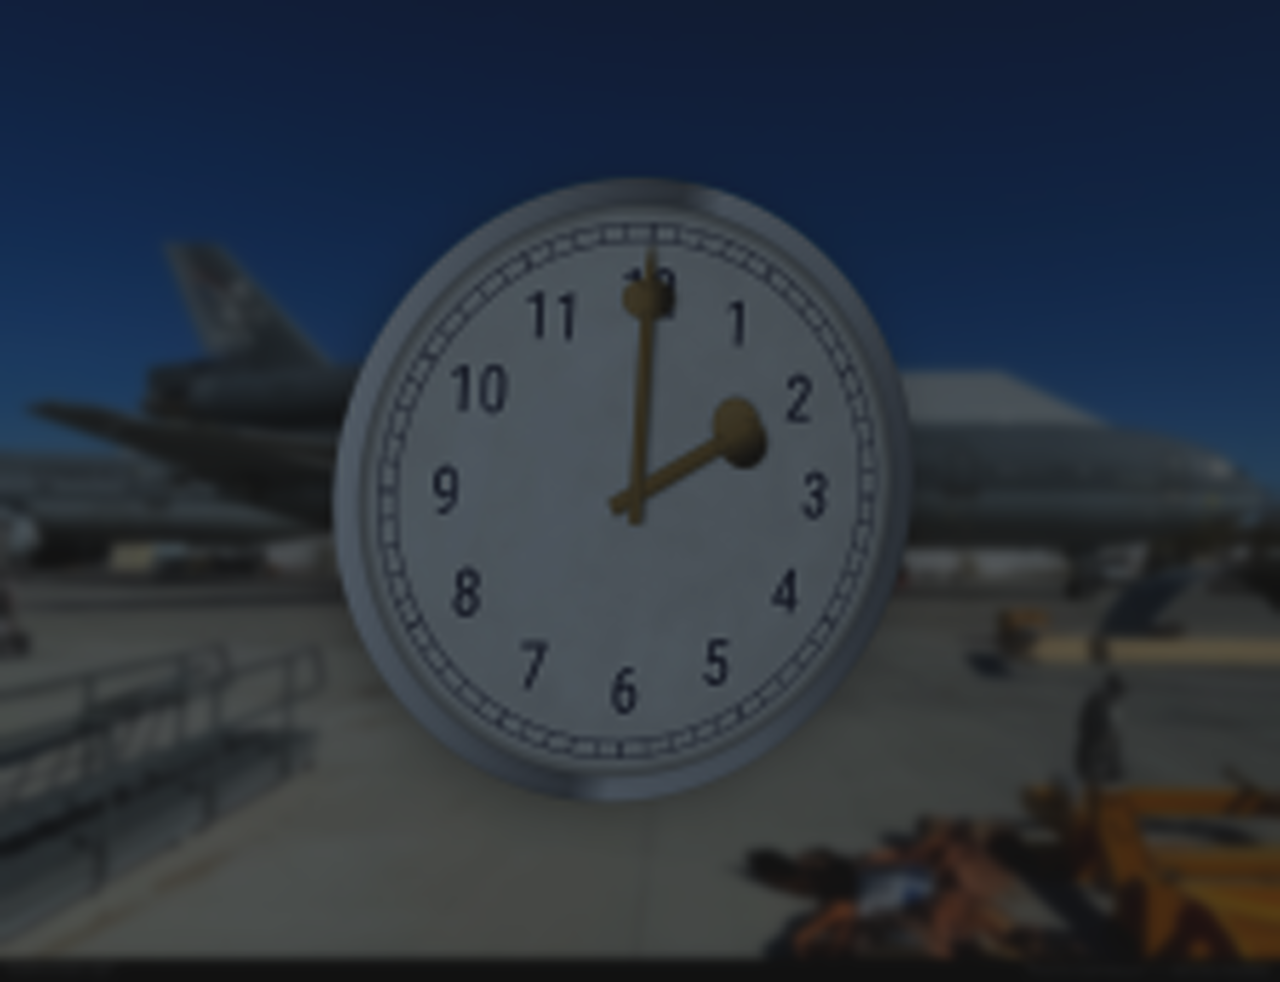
2h00
